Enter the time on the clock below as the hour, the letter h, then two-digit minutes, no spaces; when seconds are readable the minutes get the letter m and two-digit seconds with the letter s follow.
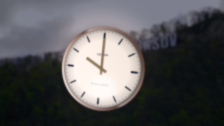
10h00
